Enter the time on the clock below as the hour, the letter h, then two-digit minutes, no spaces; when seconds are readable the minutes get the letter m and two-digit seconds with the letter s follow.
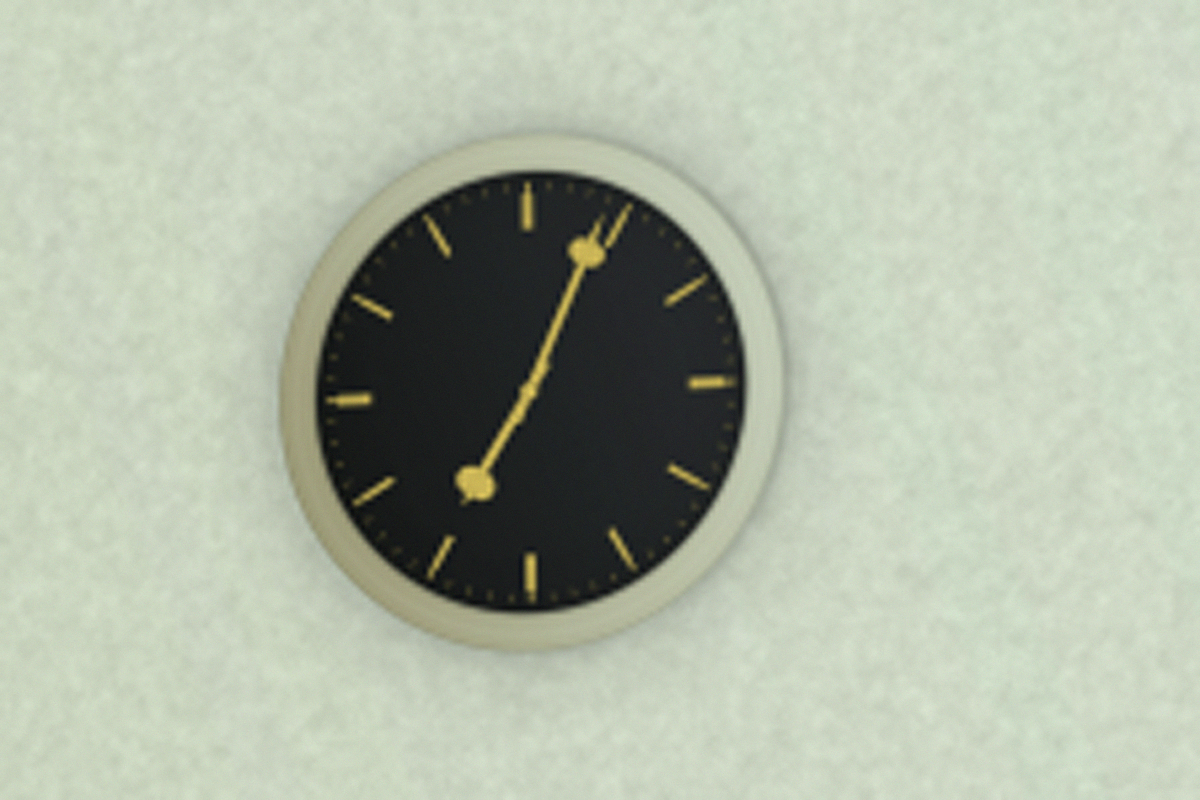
7h04
